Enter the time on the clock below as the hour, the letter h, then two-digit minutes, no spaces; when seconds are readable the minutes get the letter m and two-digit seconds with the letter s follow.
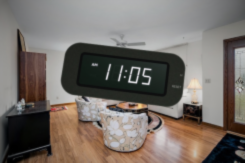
11h05
